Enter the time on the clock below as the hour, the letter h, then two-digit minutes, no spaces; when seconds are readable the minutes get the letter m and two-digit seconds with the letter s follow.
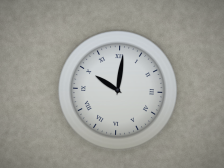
10h01
